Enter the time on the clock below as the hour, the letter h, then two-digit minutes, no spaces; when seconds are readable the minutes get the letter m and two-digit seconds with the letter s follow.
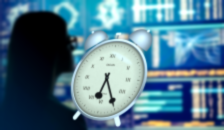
6h25
